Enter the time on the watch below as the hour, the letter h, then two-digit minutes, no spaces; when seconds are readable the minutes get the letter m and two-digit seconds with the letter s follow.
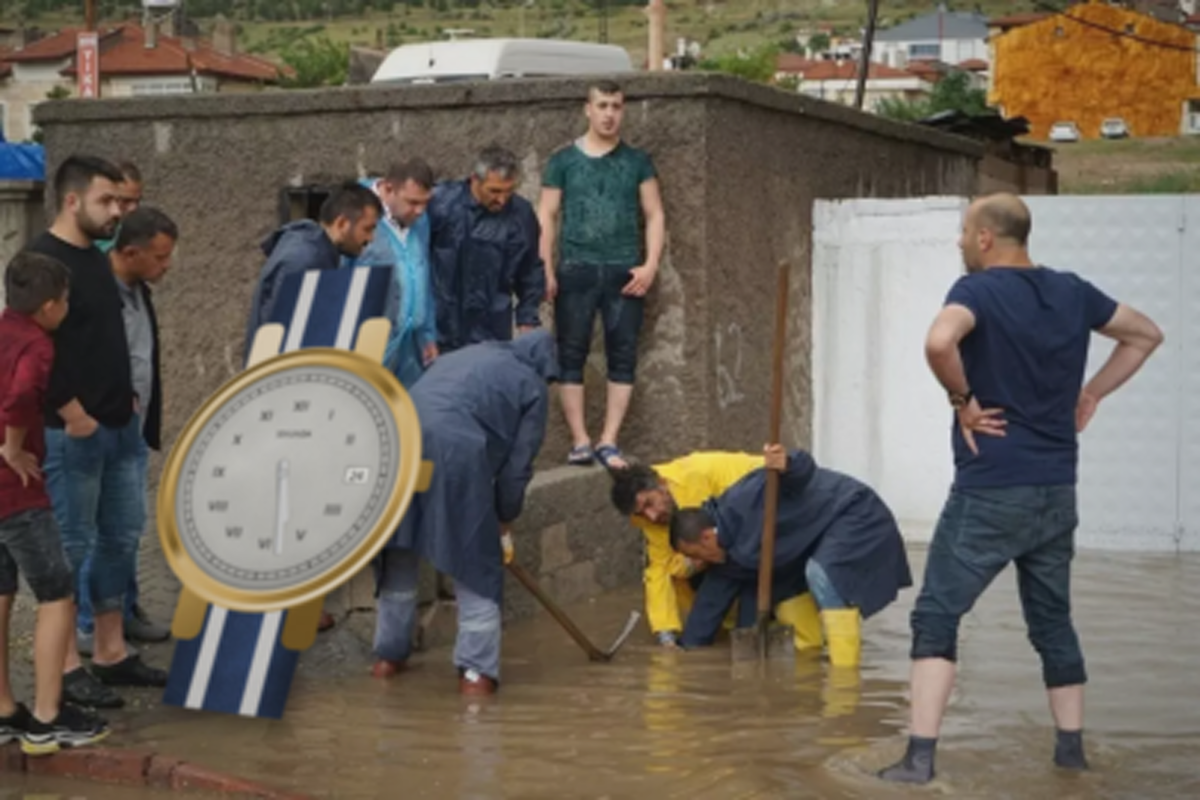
5h28
